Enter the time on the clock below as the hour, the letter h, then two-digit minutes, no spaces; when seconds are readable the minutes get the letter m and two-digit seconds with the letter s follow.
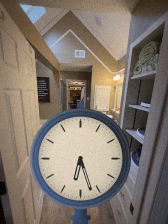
6h27
